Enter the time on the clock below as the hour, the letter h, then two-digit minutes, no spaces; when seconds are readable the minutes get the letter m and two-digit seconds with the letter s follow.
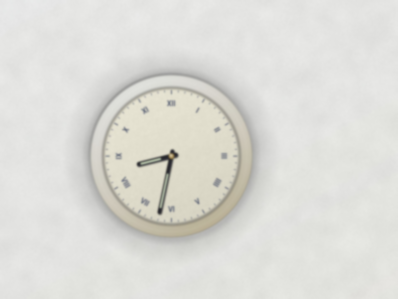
8h32
